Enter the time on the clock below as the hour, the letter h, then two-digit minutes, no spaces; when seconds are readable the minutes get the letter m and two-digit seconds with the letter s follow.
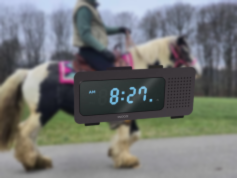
8h27
